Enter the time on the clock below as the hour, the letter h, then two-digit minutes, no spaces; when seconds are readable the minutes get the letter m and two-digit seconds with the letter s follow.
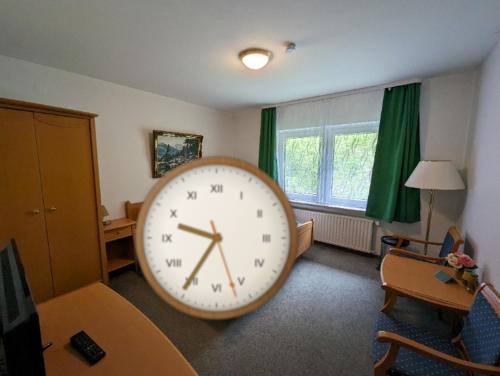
9h35m27s
